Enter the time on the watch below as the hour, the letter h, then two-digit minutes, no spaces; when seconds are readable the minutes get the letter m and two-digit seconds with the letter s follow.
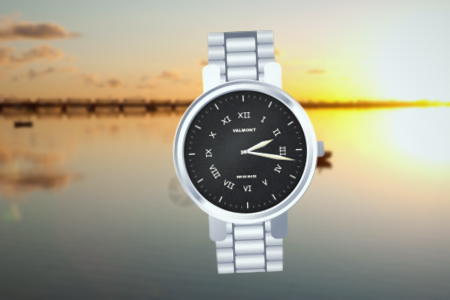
2h17
